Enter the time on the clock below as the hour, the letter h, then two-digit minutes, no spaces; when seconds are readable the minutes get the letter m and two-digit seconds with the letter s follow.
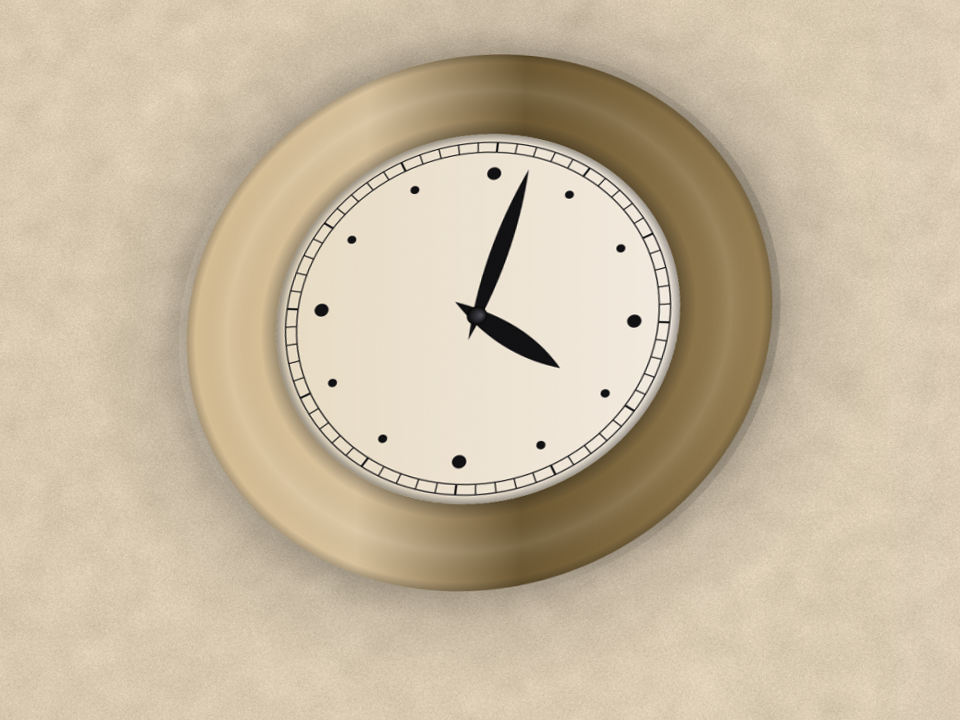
4h02
